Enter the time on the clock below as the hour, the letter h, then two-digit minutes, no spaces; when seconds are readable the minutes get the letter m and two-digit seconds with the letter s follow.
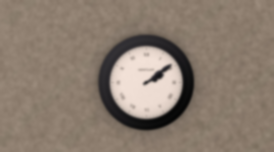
2h09
